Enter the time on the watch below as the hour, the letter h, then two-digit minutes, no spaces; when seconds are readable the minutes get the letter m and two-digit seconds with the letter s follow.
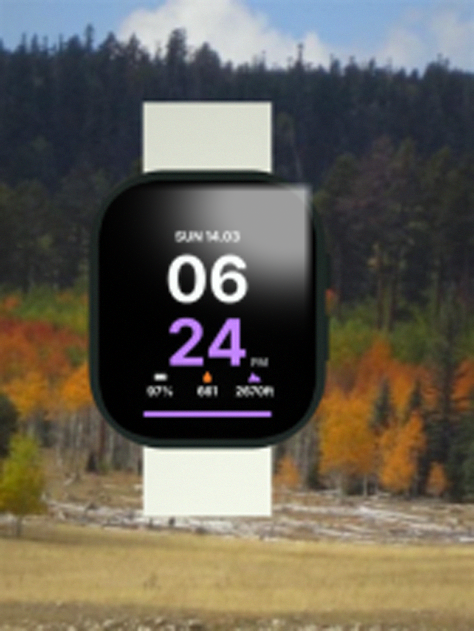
6h24
